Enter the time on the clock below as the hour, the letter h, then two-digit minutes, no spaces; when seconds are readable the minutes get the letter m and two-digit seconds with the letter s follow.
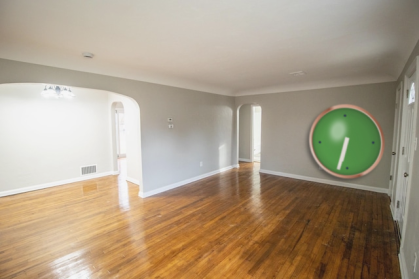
6h33
